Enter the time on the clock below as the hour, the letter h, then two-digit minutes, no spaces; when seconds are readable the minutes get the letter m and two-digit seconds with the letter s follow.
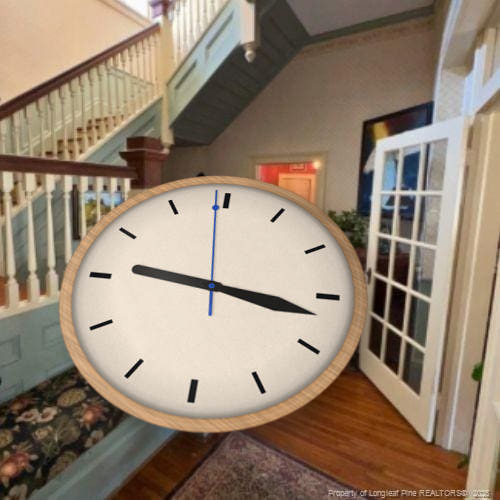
9h16m59s
